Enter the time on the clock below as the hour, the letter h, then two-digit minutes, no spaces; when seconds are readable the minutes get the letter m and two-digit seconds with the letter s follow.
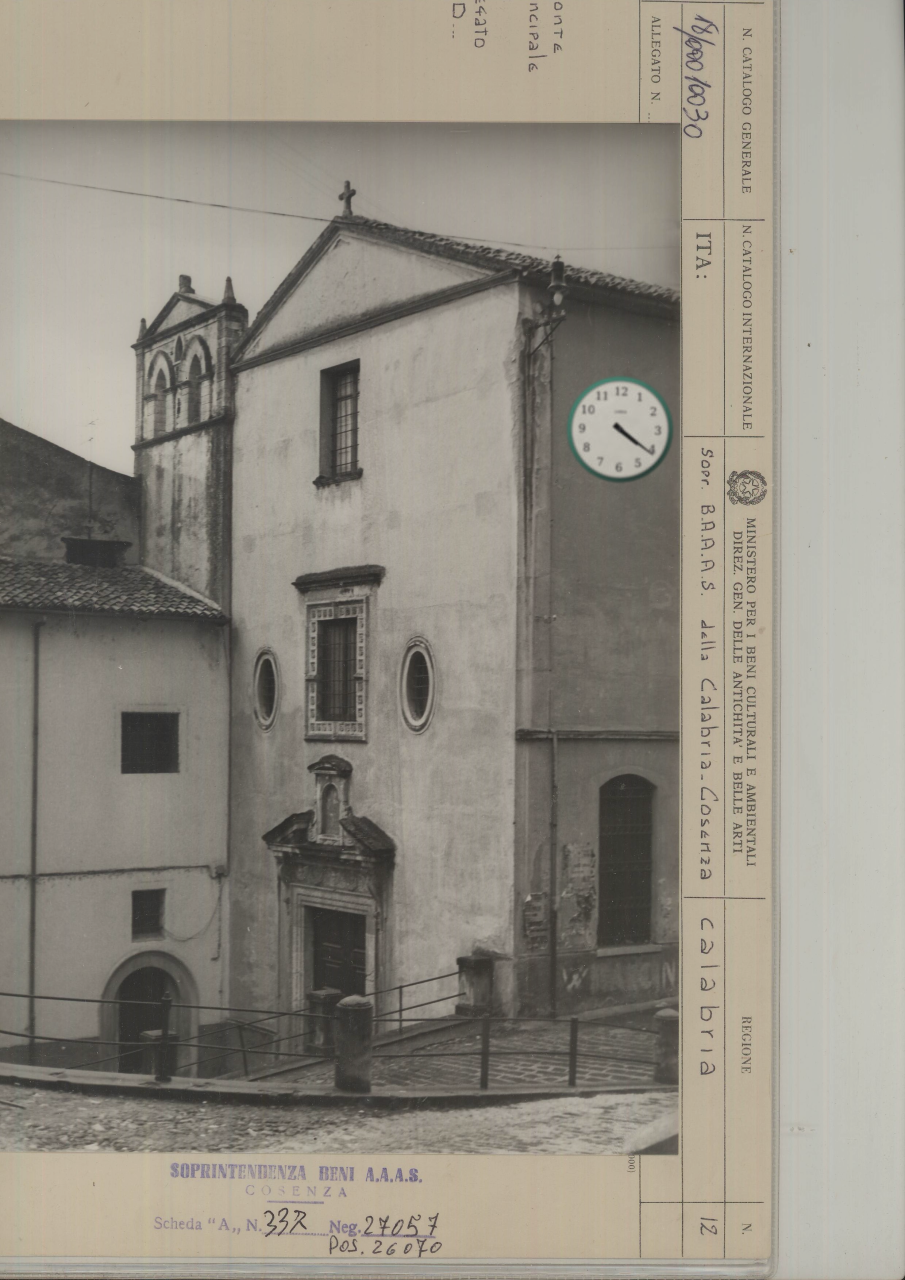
4h21
